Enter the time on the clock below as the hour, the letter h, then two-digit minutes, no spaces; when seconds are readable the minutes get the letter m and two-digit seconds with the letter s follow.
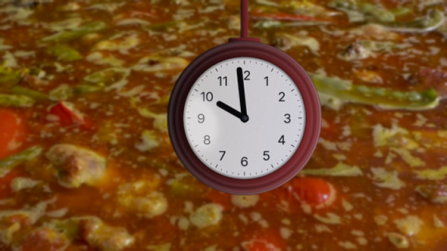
9h59
